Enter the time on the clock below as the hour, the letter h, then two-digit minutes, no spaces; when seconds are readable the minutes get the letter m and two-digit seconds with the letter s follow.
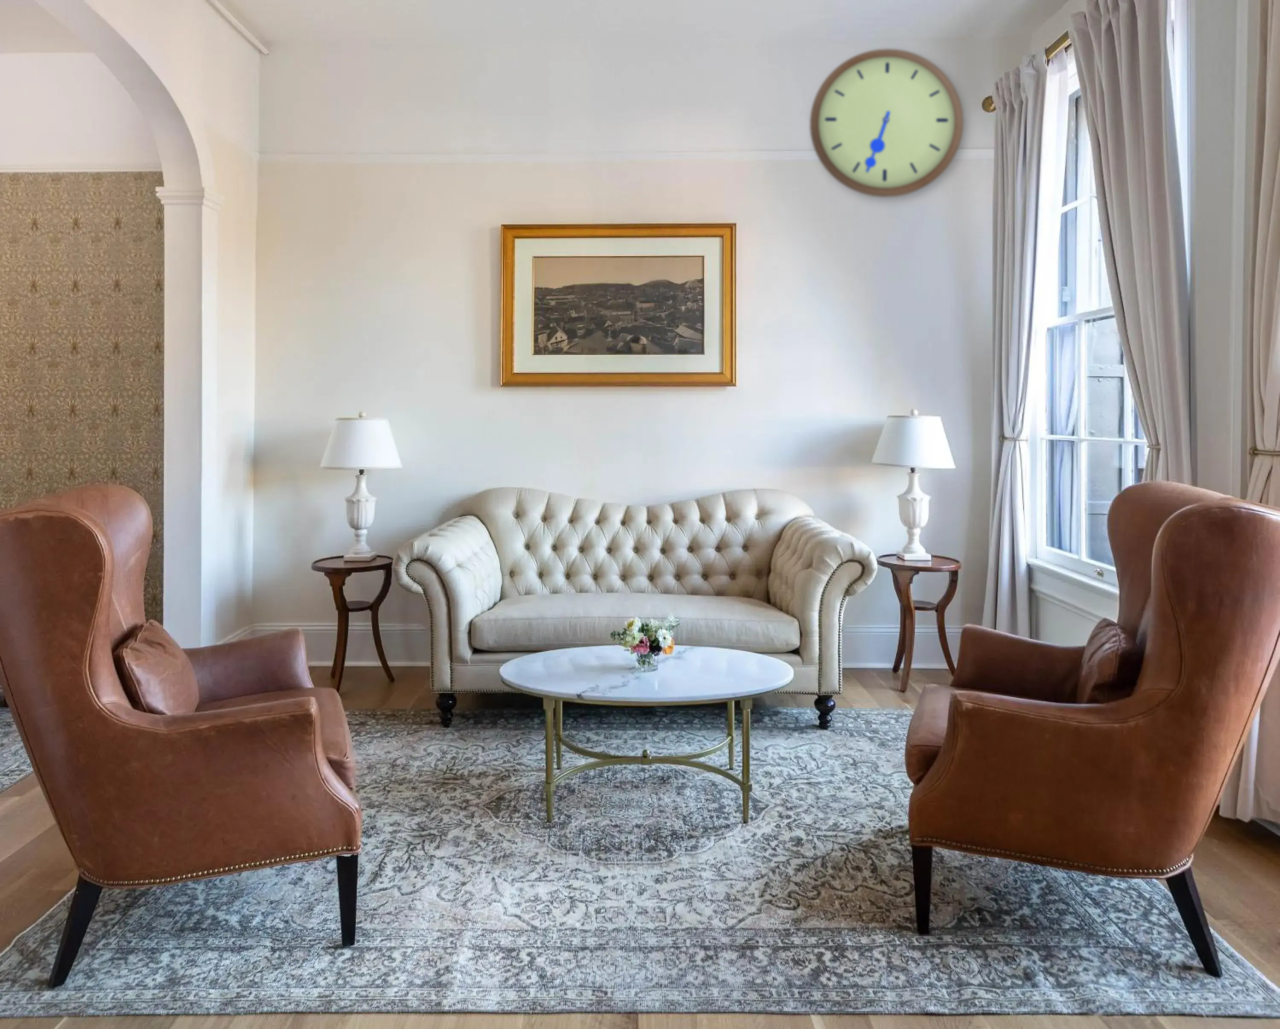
6h33
